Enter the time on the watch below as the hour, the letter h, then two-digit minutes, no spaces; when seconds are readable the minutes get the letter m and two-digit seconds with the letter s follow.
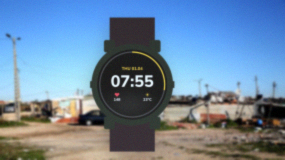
7h55
